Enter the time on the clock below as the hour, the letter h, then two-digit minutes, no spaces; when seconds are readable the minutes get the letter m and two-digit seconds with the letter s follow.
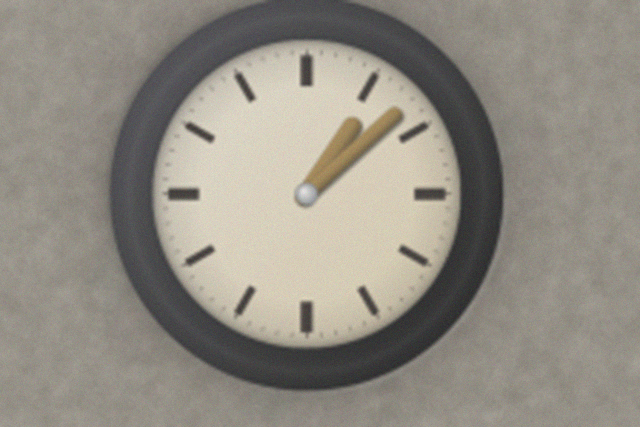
1h08
